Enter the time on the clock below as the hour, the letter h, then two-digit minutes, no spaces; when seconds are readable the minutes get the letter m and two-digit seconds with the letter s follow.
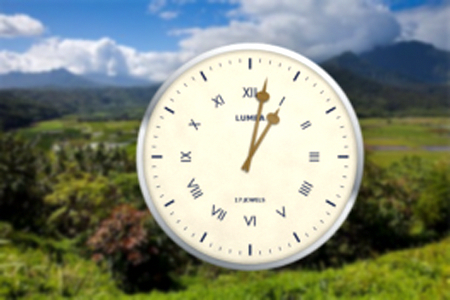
1h02
